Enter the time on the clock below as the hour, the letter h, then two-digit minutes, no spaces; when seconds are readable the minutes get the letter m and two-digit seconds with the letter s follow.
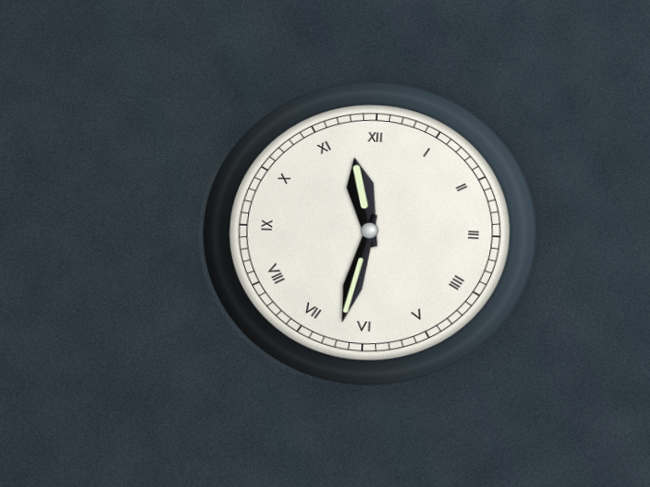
11h32
